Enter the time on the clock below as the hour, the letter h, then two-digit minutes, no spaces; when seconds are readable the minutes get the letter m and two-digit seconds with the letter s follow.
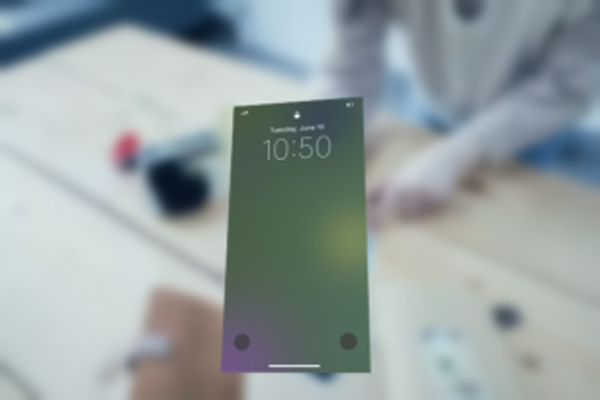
10h50
